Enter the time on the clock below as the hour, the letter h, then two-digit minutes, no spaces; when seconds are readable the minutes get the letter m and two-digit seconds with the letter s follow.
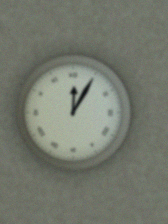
12h05
